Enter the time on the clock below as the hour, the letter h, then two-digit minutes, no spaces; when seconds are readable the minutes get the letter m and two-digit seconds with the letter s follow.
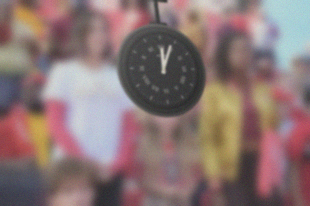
12h04
